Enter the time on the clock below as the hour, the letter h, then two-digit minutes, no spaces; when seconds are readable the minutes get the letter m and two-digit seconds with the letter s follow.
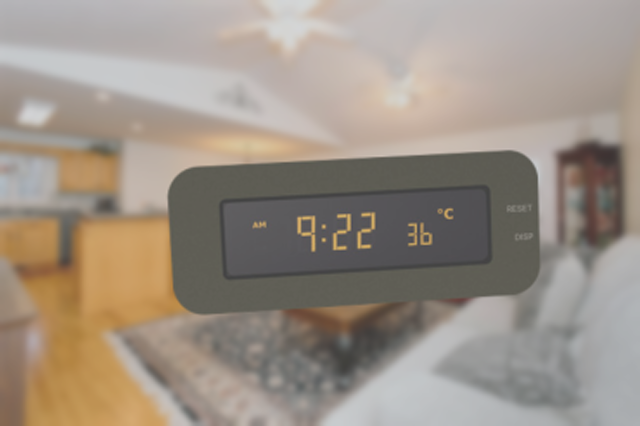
9h22
